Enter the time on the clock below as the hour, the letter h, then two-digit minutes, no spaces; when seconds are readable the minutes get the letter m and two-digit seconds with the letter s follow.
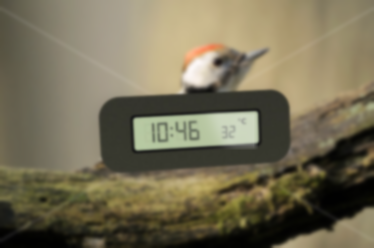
10h46
